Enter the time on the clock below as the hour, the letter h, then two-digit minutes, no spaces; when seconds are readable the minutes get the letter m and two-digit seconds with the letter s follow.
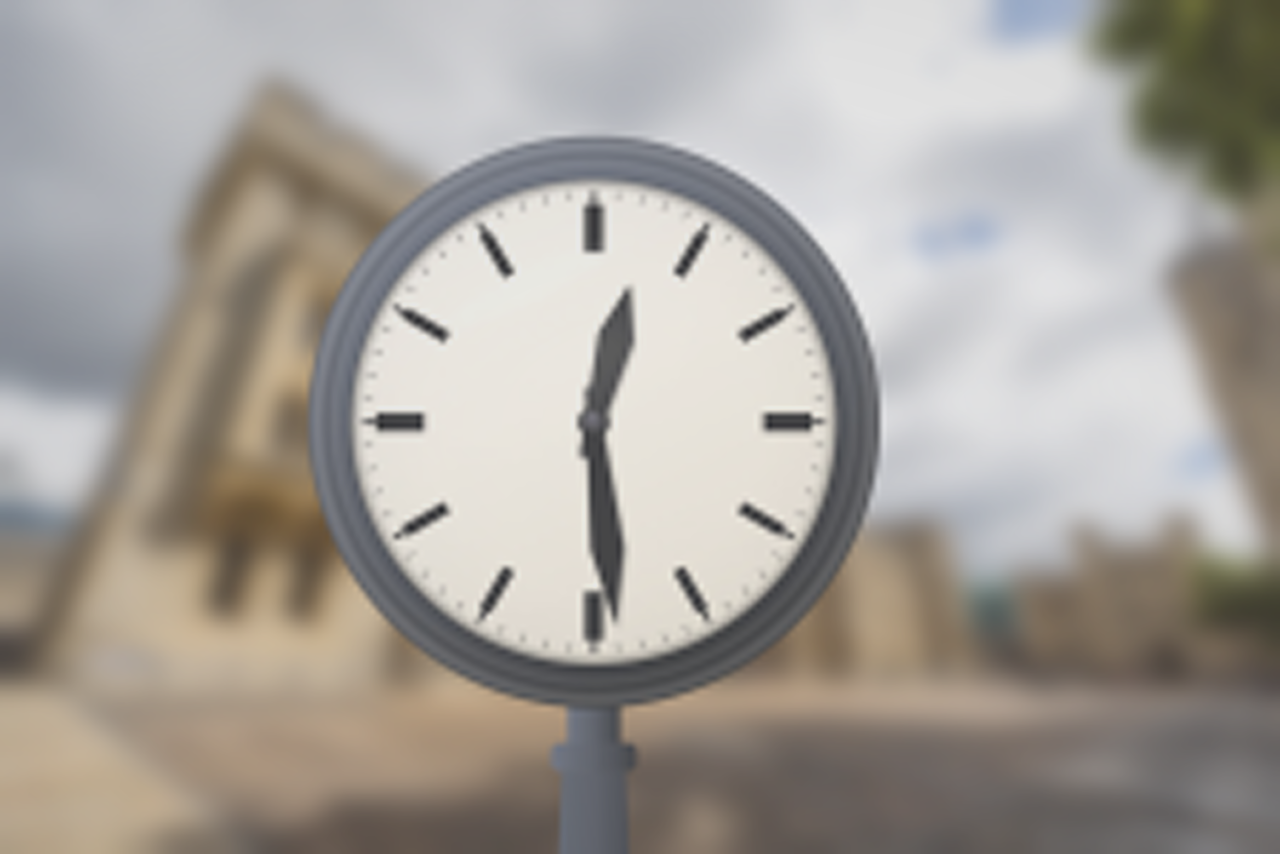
12h29
